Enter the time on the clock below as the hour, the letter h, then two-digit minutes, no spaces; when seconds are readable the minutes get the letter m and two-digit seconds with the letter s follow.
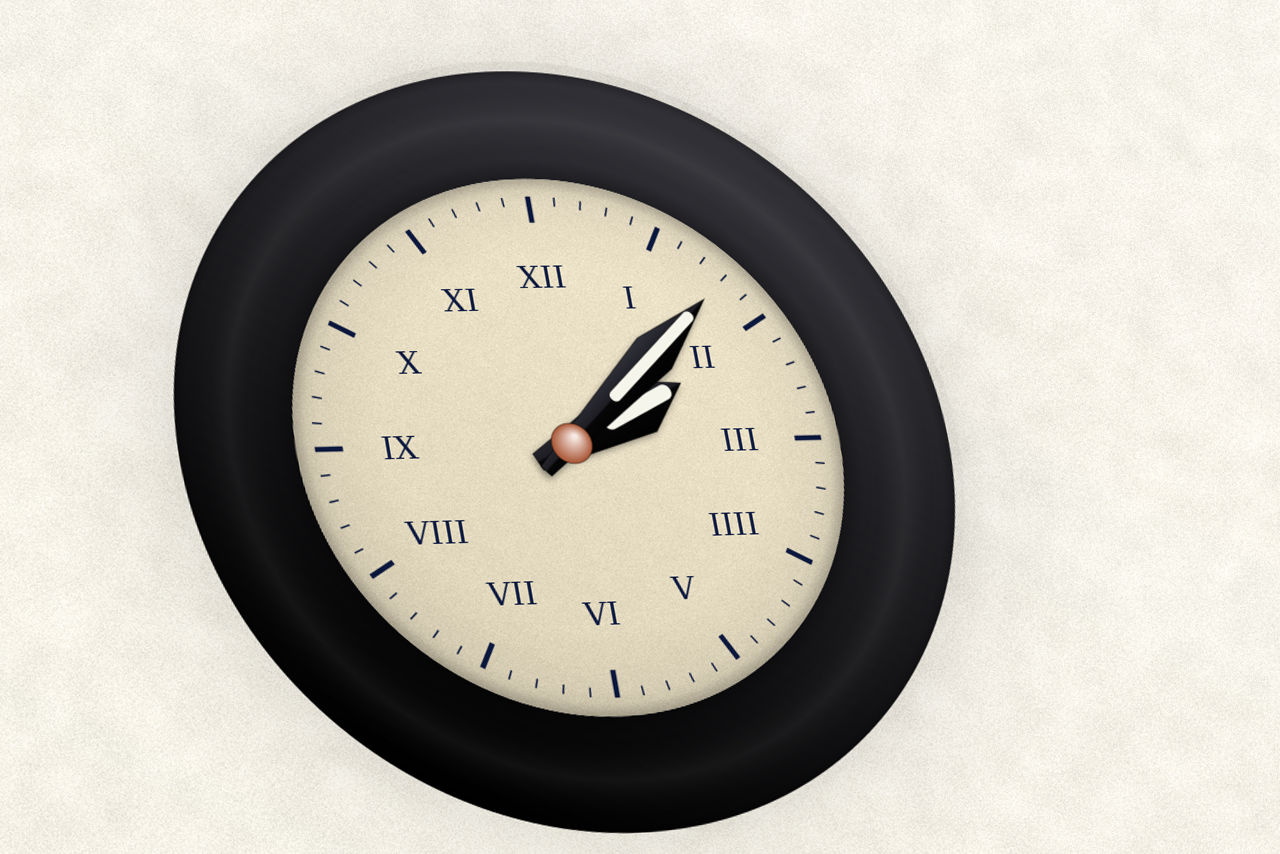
2h08
